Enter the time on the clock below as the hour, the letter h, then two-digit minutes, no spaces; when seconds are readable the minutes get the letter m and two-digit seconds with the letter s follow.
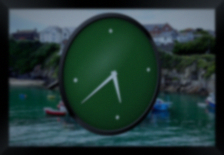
5h40
